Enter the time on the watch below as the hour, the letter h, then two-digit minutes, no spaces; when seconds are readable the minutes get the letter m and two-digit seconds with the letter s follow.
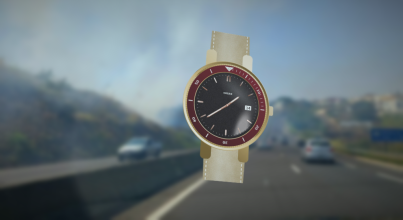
1h39
